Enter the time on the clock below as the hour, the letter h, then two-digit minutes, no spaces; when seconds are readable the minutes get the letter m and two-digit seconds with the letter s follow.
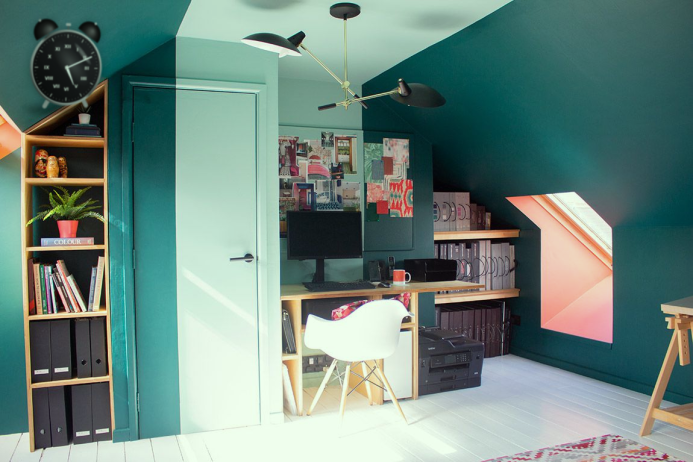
5h11
